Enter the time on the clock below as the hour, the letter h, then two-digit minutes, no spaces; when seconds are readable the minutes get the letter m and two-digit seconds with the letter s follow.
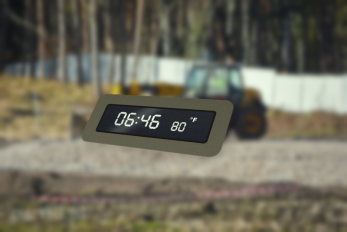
6h46
